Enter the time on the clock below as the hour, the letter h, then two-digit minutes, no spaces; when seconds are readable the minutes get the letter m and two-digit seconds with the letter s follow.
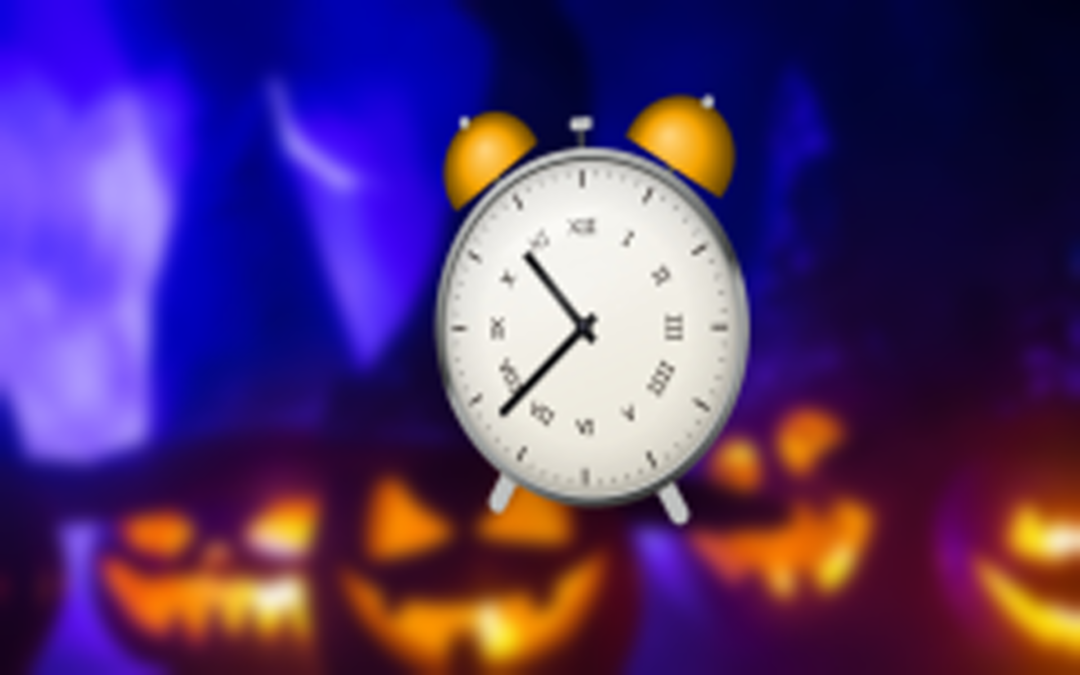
10h38
